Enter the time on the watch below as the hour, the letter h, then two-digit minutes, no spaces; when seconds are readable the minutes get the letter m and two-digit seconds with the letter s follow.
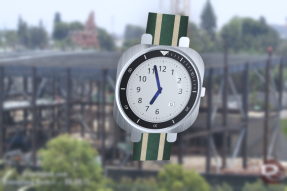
6h57
